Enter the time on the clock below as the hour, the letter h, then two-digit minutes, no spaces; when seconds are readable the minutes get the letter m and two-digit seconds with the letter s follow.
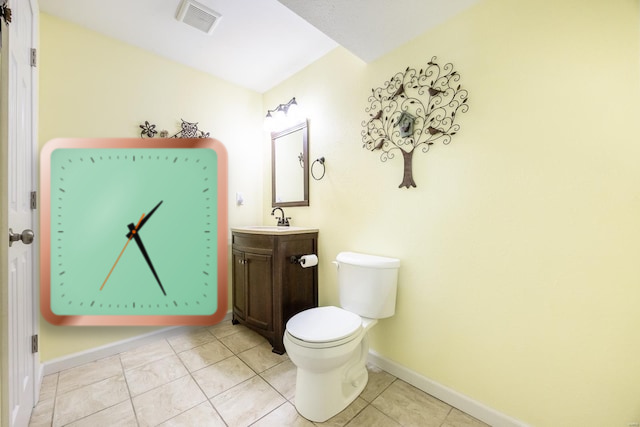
1h25m35s
